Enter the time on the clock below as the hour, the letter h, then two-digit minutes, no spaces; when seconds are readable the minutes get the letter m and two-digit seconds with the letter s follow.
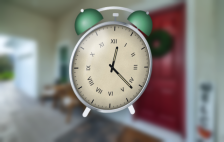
12h22
